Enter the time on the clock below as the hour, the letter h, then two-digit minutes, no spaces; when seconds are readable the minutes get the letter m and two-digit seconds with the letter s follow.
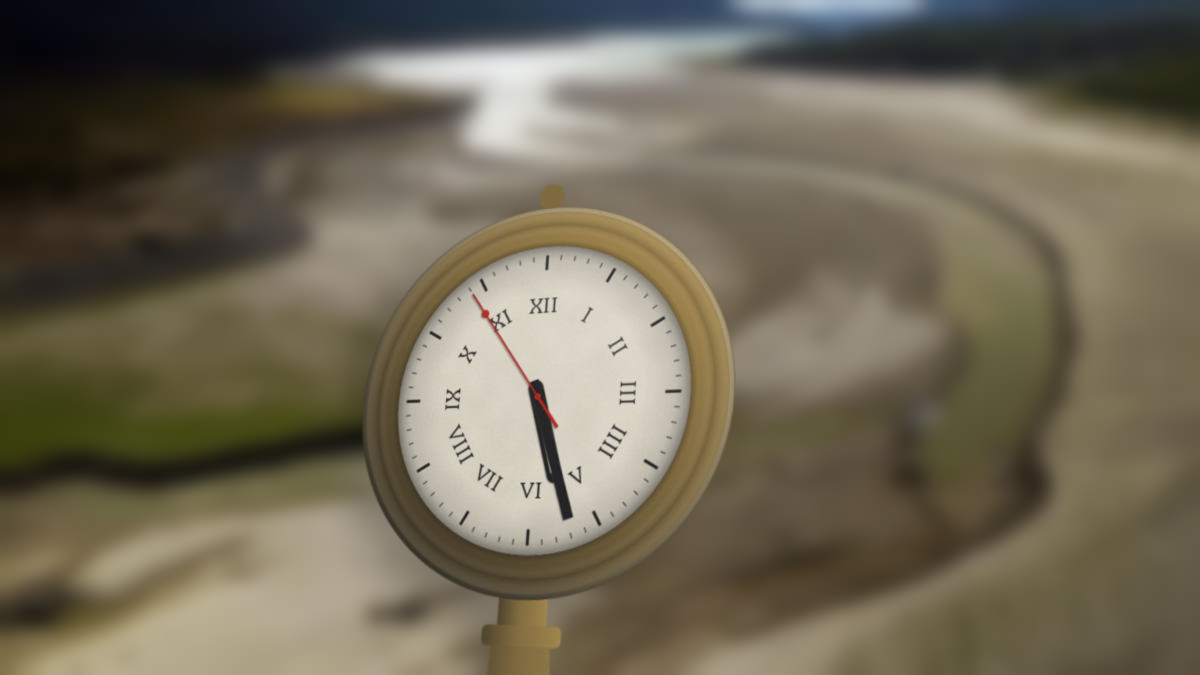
5h26m54s
